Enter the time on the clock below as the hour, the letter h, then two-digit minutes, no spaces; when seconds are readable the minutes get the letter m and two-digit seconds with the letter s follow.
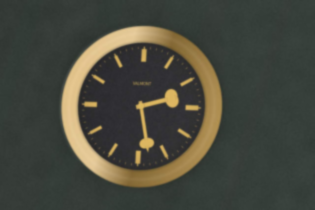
2h28
